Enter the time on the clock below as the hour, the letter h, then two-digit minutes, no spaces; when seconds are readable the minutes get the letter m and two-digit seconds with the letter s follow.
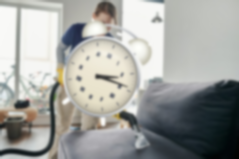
2h14
